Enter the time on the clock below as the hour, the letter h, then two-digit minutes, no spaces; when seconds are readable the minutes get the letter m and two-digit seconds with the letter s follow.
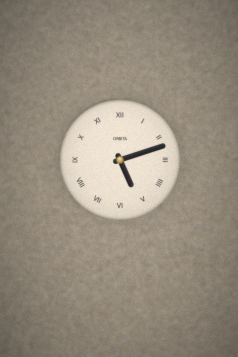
5h12
